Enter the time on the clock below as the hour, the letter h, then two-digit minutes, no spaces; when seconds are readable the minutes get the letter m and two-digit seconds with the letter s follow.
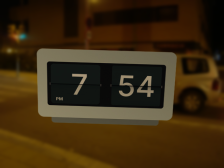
7h54
